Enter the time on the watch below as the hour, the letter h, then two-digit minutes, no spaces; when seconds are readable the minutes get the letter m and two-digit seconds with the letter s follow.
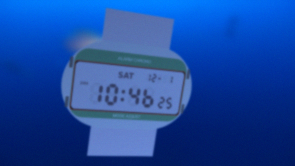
10h46m25s
